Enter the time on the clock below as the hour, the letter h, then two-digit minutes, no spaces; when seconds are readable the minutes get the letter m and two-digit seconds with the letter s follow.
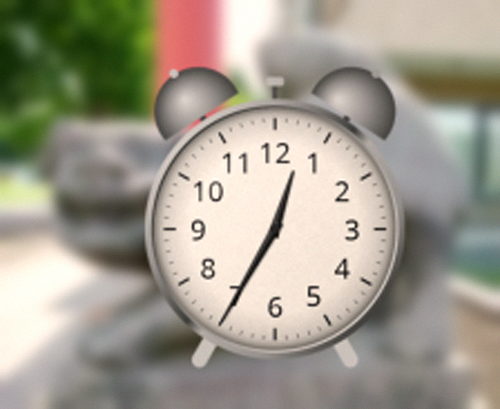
12h35
